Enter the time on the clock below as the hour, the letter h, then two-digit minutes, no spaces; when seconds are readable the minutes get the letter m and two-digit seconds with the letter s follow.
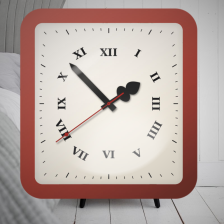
1h52m39s
